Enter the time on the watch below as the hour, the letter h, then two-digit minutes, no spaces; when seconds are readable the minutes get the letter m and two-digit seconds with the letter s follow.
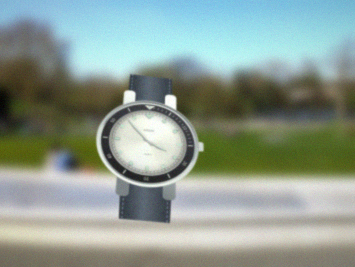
3h53
